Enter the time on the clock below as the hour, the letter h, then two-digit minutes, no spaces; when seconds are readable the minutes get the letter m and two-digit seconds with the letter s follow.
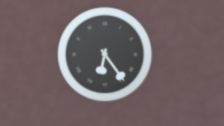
6h24
